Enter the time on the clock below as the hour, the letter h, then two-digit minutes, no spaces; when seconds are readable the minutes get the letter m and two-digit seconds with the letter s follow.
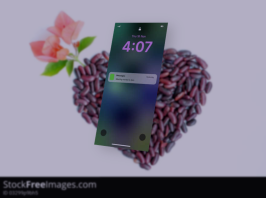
4h07
